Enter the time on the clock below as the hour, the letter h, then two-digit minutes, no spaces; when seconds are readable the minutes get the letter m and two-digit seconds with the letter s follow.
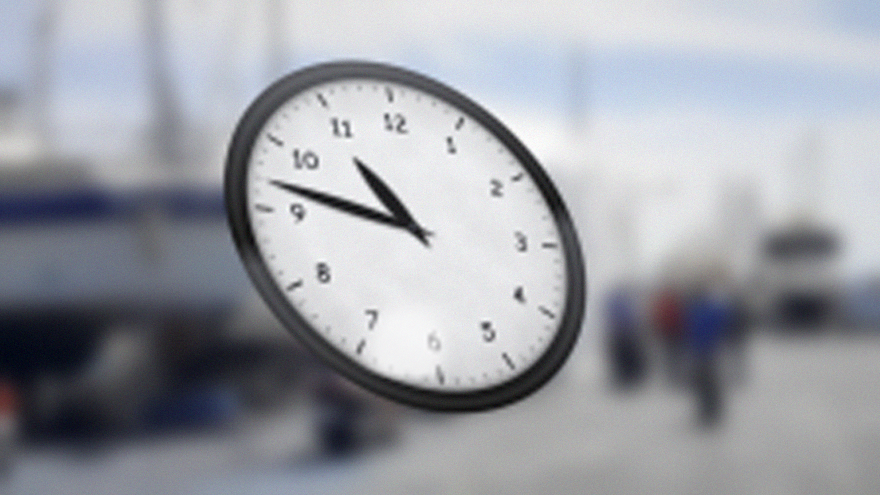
10h47
